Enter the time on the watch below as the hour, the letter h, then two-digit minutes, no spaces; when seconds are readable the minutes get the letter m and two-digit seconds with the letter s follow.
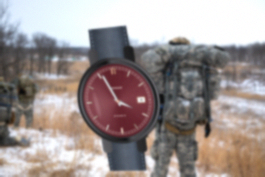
3h56
